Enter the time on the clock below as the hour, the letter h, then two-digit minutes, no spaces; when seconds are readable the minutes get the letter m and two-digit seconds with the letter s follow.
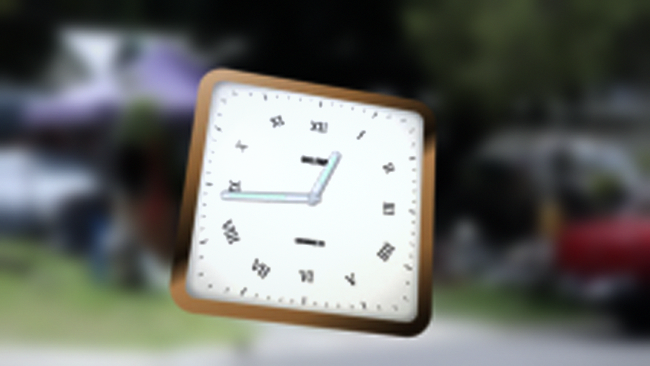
12h44
